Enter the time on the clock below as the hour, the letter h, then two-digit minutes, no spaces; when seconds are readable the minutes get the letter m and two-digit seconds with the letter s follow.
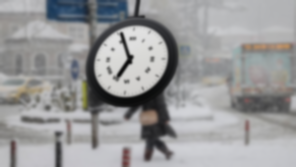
6h56
